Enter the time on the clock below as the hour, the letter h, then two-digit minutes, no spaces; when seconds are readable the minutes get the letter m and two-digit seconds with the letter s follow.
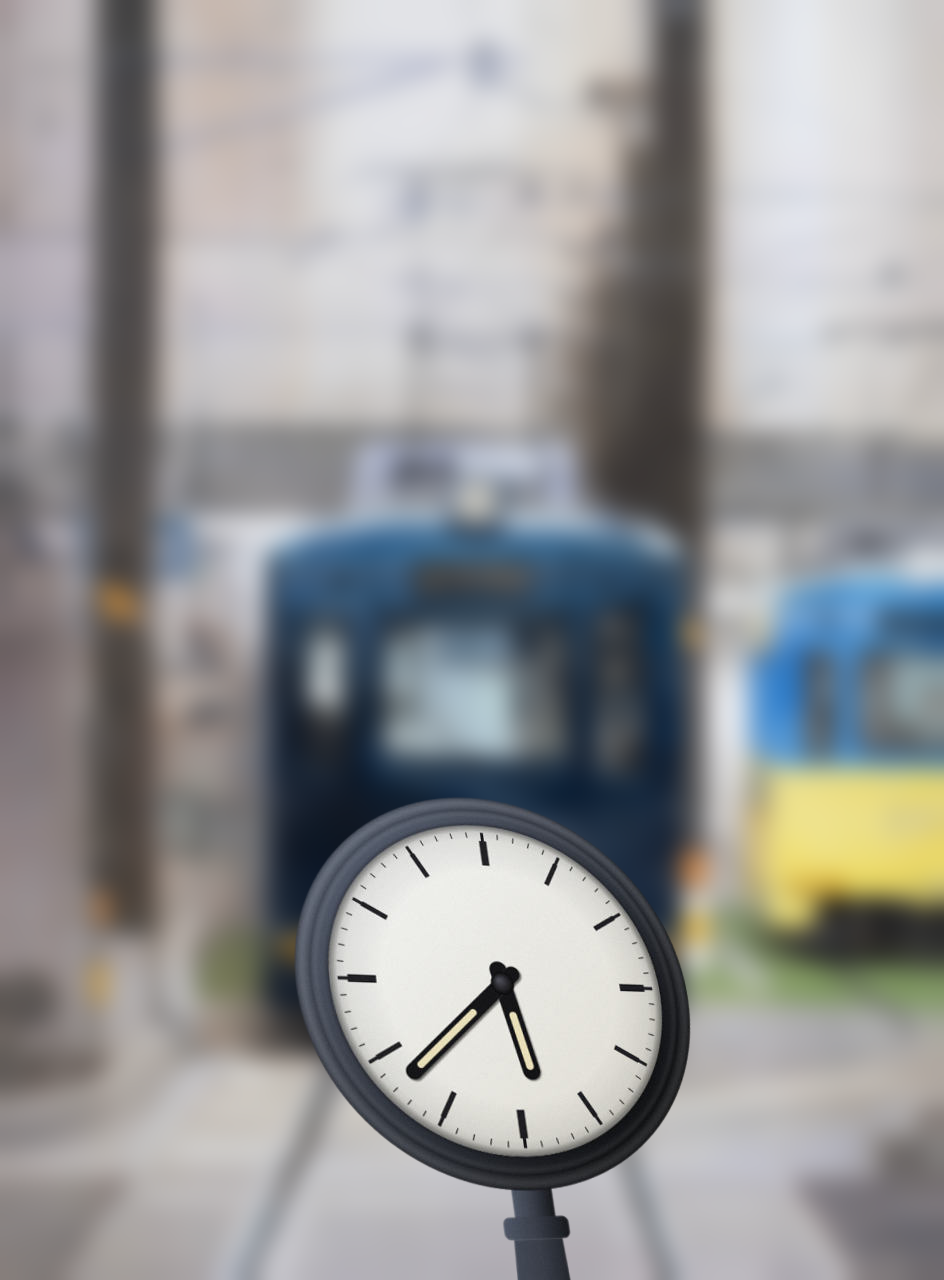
5h38
